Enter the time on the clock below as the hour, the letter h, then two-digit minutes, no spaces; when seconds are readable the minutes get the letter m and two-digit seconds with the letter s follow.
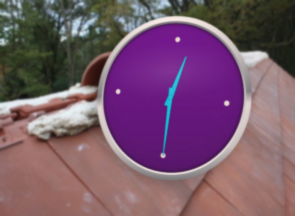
12h30
